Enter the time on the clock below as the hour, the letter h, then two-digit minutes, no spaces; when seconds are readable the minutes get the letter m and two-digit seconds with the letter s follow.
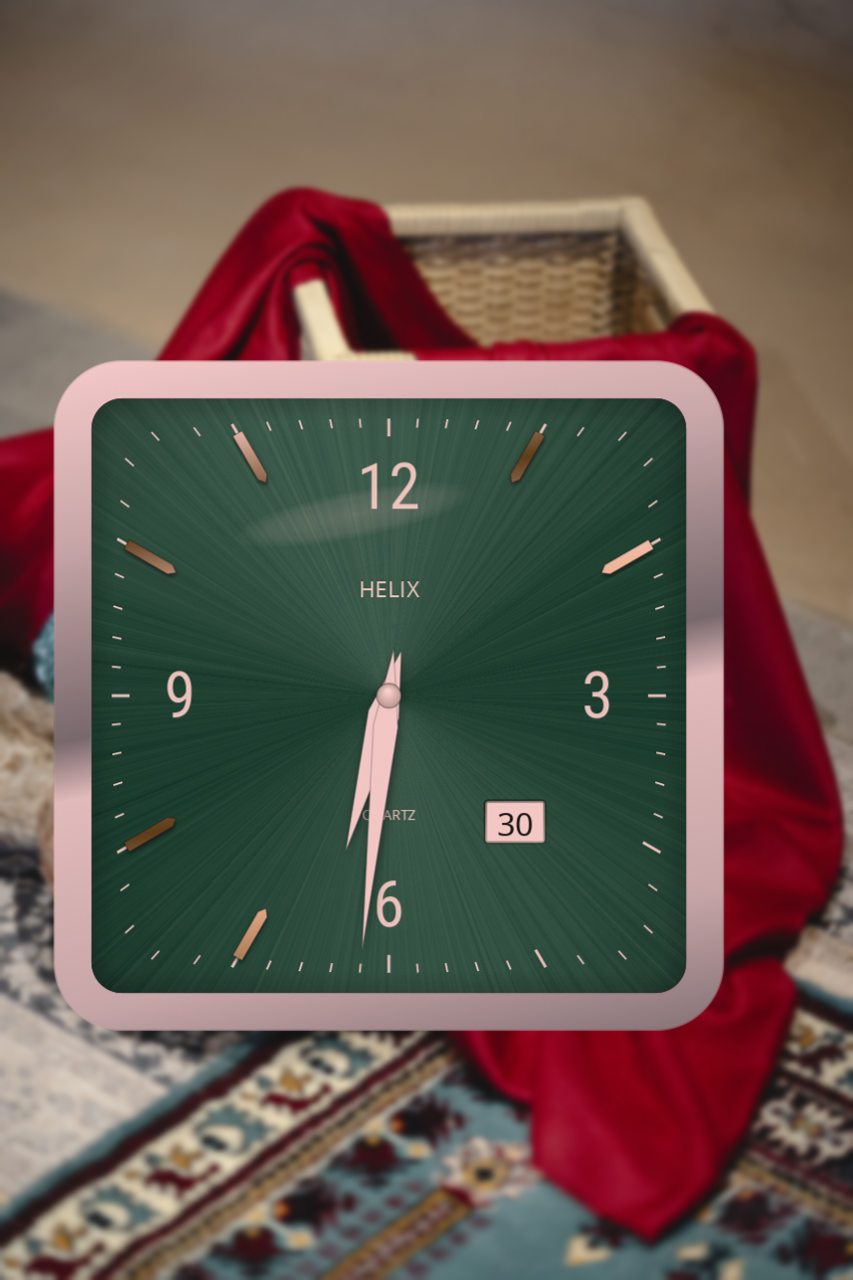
6h31
